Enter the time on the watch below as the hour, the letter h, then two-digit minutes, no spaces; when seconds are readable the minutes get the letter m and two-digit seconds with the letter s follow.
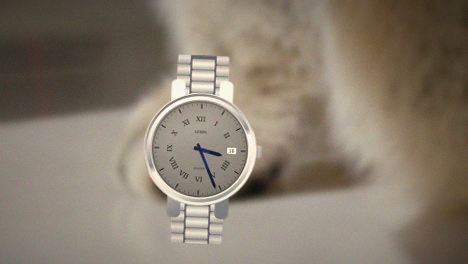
3h26
